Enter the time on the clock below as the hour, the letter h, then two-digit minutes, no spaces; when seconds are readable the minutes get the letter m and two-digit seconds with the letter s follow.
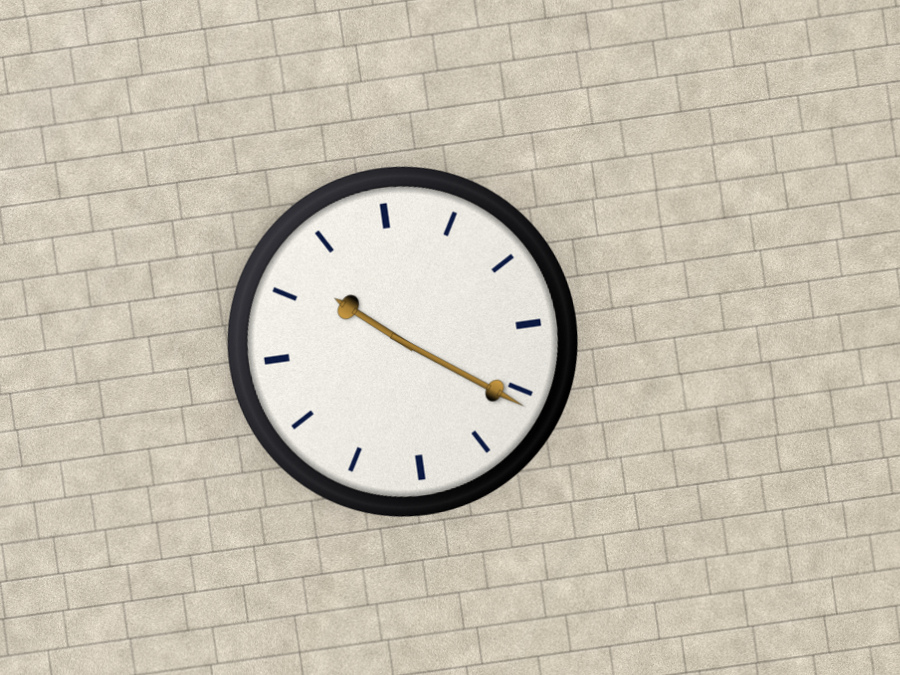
10h21
